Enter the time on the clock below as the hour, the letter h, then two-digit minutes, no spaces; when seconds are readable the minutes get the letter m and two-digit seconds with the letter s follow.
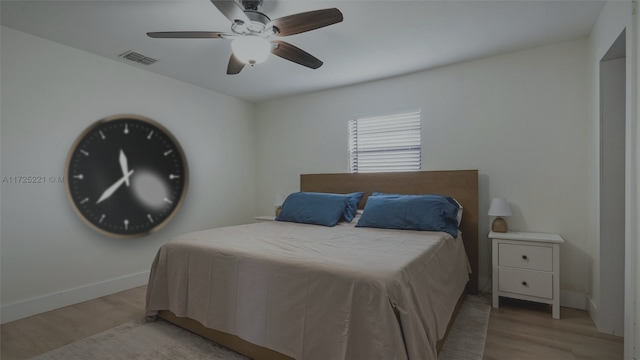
11h38
